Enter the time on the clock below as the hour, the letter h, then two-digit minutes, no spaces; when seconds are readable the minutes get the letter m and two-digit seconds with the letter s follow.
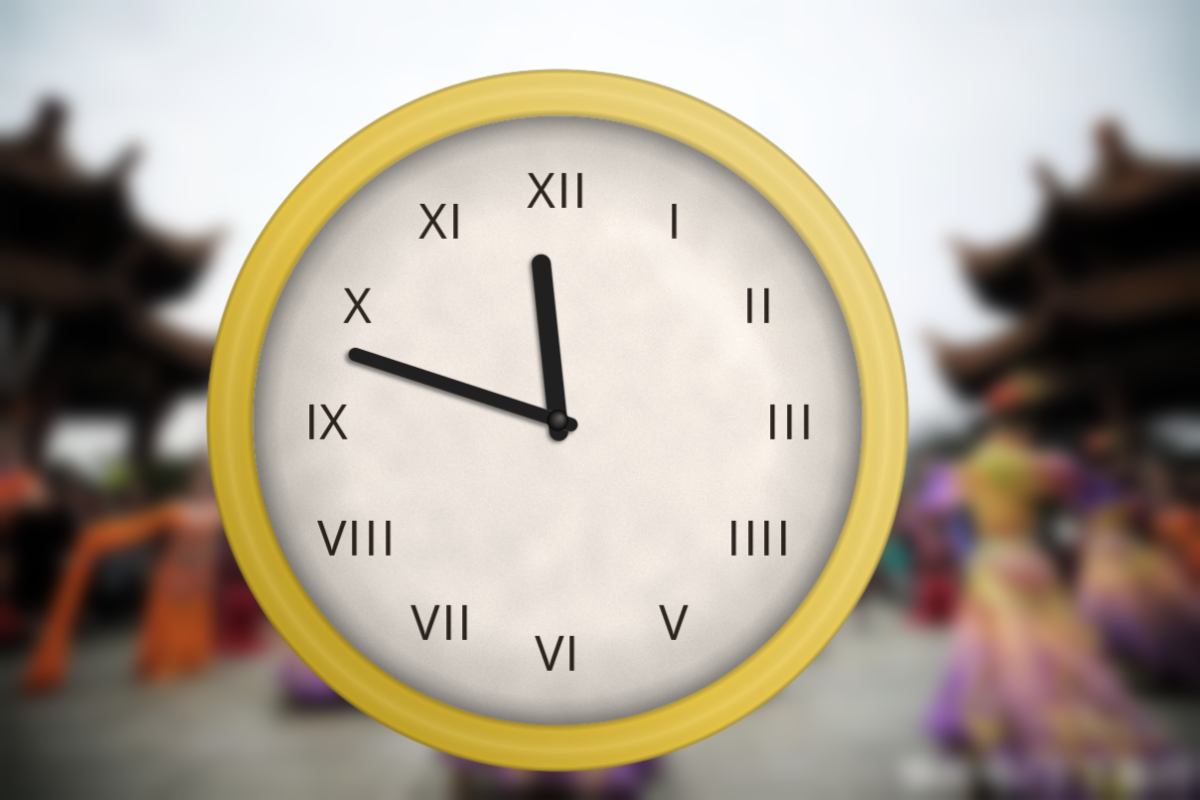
11h48
